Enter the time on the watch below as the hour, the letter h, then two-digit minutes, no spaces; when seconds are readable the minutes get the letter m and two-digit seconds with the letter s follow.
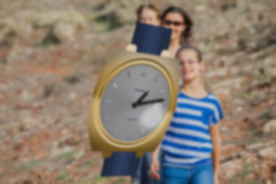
1h13
